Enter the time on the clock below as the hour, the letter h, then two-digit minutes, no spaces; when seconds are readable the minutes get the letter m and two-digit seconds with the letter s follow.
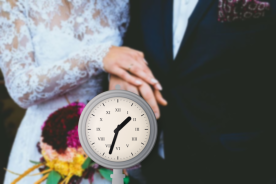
1h33
